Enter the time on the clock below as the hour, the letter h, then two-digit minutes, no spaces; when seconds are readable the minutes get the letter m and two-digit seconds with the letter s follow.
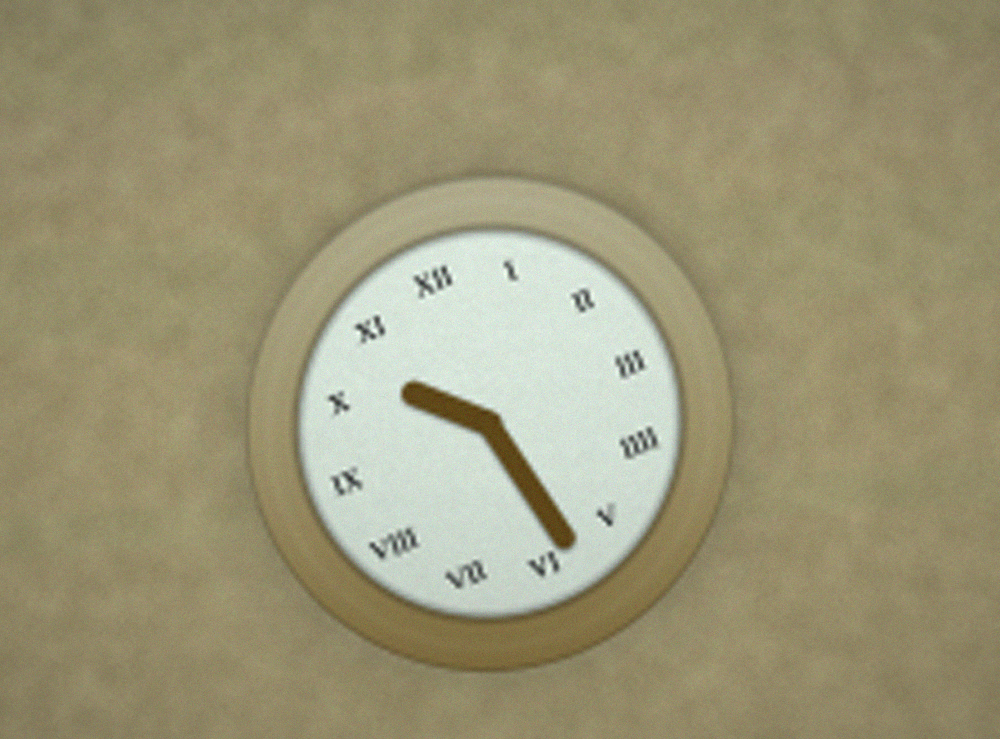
10h28
